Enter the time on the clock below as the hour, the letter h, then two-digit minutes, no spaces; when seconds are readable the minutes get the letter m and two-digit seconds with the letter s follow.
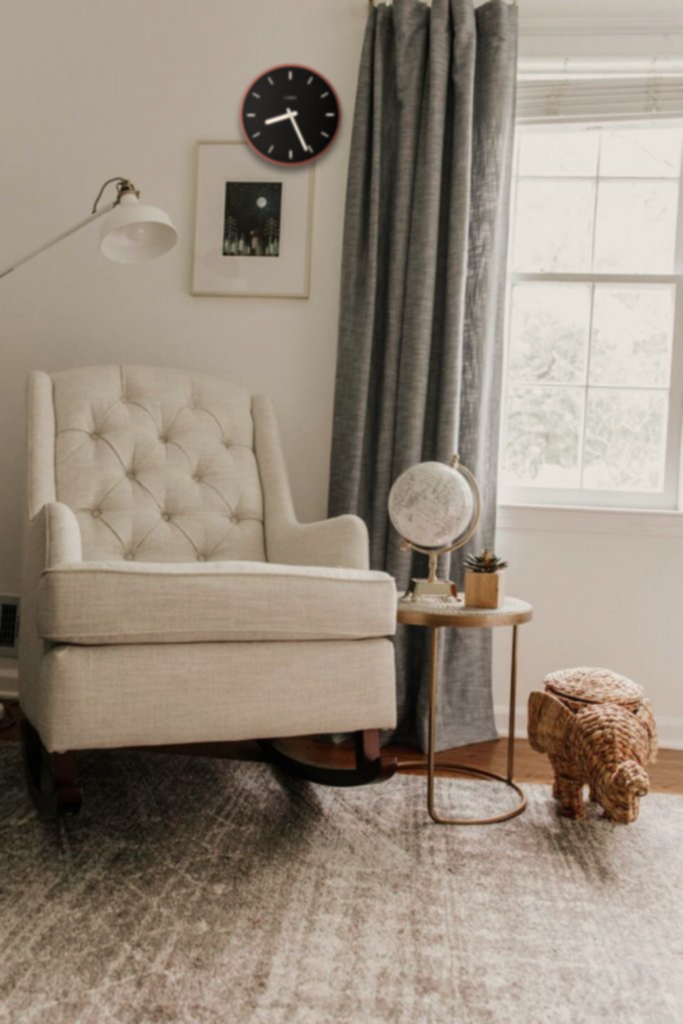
8h26
